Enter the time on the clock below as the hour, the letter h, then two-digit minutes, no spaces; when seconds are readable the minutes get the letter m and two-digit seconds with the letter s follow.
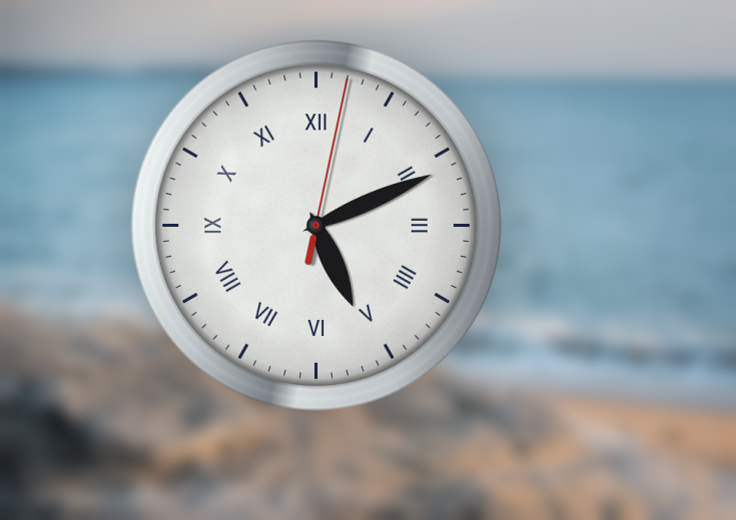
5h11m02s
